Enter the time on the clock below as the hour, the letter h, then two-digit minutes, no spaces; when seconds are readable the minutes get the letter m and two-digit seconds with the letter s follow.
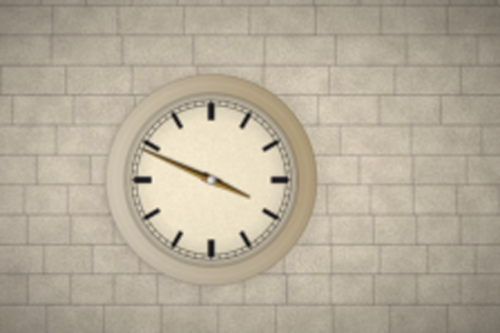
3h49
